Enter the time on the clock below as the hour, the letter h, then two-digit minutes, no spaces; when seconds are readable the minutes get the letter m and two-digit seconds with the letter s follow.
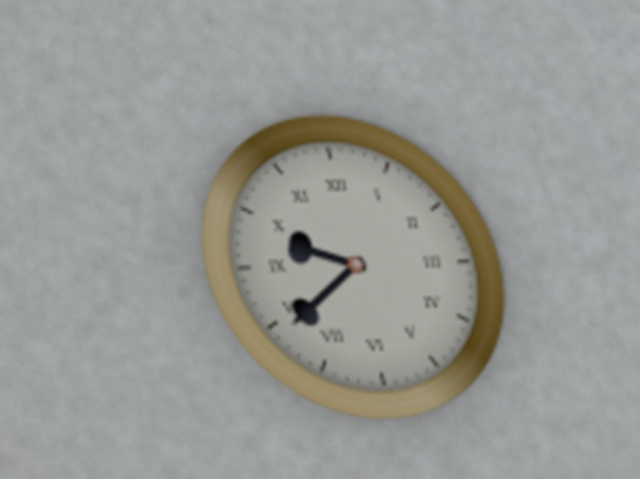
9h39
